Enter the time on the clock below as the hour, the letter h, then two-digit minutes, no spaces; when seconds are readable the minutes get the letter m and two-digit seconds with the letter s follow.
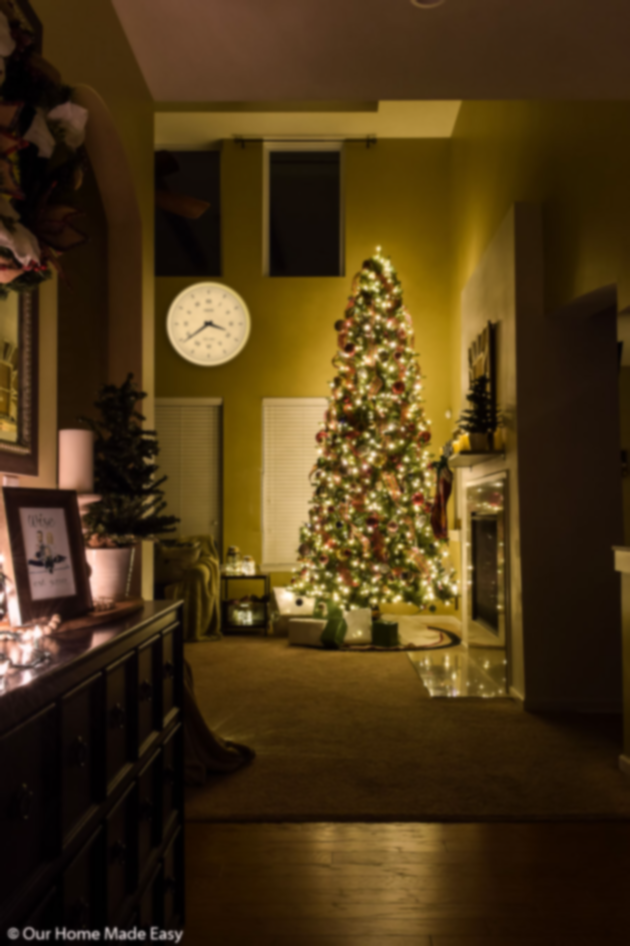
3h39
